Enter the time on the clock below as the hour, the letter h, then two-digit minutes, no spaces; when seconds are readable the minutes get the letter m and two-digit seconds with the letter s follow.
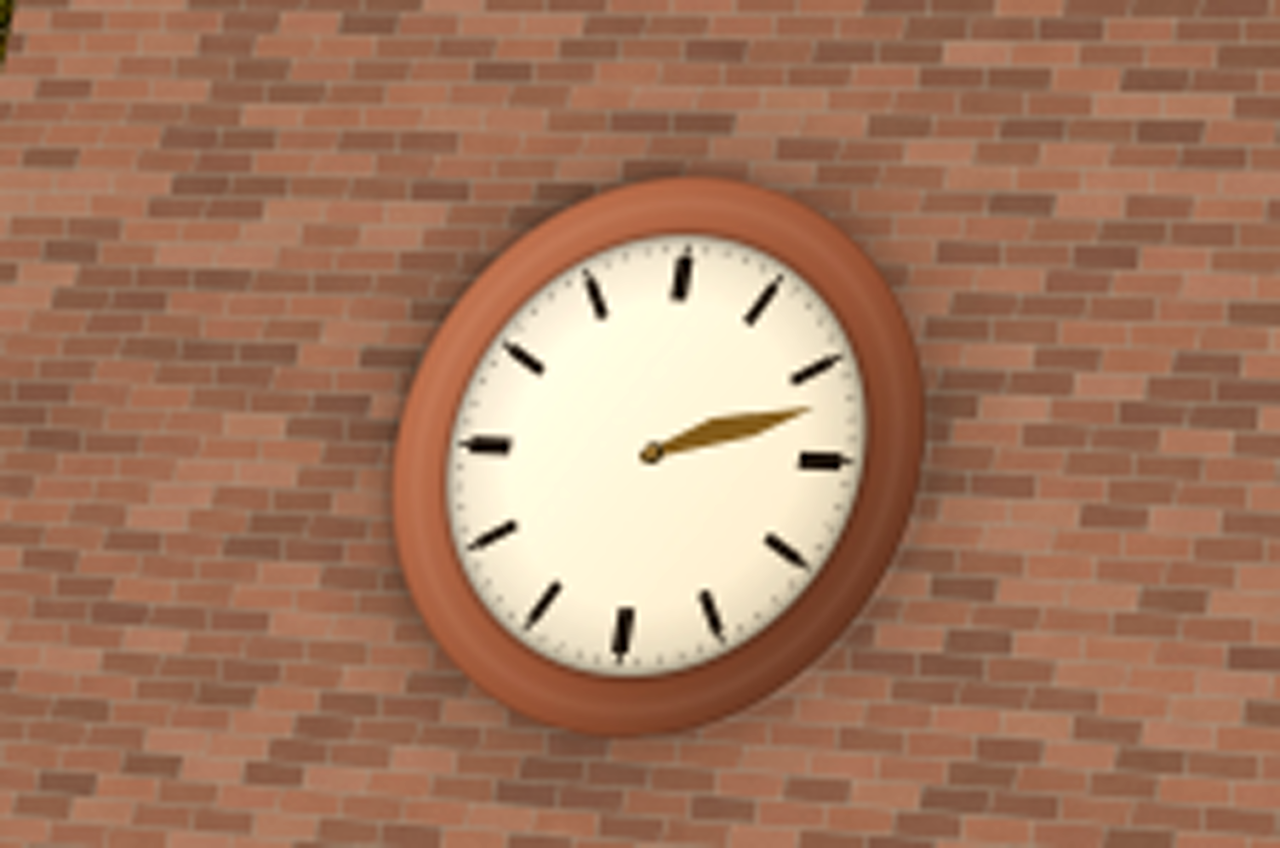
2h12
